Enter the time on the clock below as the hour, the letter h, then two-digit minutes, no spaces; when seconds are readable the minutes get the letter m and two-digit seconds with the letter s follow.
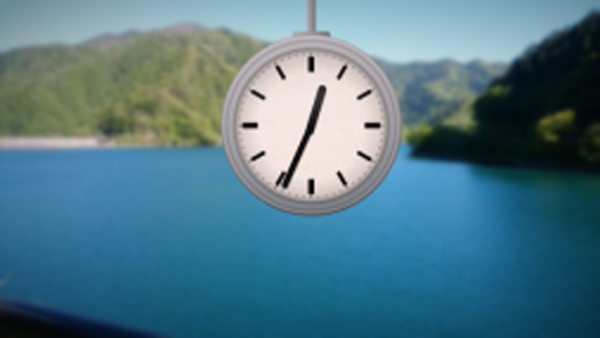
12h34
